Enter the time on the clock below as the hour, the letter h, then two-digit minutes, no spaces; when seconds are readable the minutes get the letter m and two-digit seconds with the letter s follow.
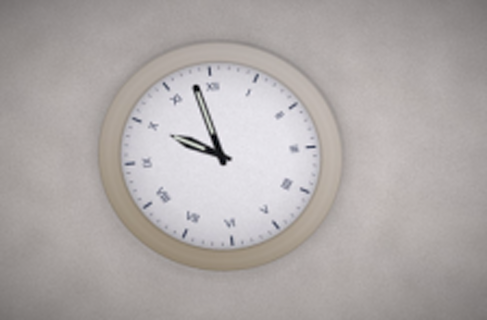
9h58
